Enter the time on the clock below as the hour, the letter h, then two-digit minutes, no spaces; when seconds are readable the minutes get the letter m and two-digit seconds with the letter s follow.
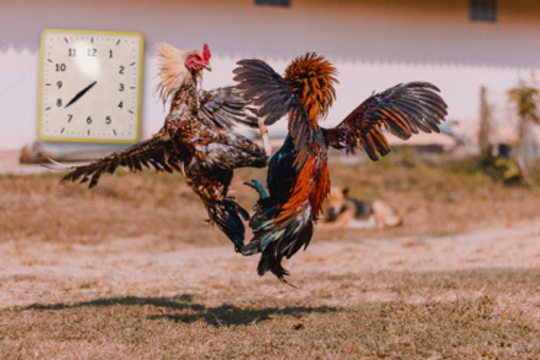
7h38
